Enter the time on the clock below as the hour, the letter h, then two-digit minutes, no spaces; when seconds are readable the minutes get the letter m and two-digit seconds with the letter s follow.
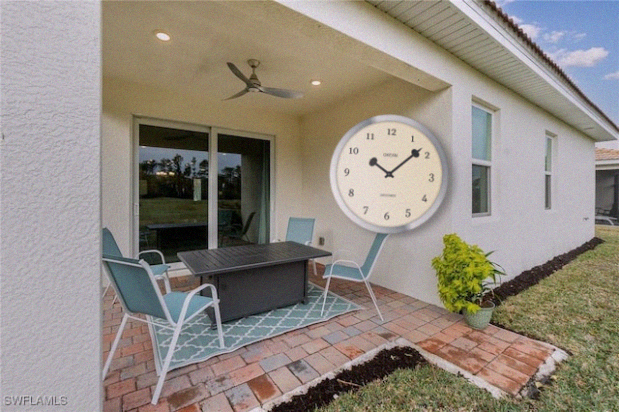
10h08
